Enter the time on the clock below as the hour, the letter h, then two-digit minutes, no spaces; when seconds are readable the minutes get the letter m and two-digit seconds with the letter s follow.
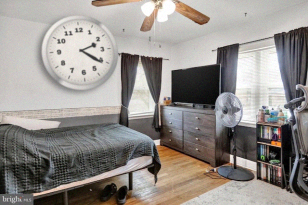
2h21
